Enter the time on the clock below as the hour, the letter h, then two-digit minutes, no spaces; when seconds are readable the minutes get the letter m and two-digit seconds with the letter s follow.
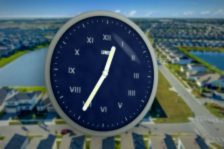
12h35
